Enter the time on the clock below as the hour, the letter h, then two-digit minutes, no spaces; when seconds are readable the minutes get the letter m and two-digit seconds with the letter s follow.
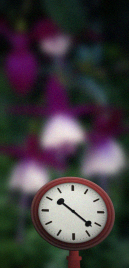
10h22
